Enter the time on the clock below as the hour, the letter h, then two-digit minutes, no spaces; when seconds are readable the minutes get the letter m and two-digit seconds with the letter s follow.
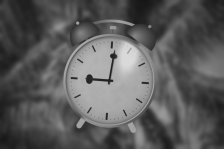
9h01
